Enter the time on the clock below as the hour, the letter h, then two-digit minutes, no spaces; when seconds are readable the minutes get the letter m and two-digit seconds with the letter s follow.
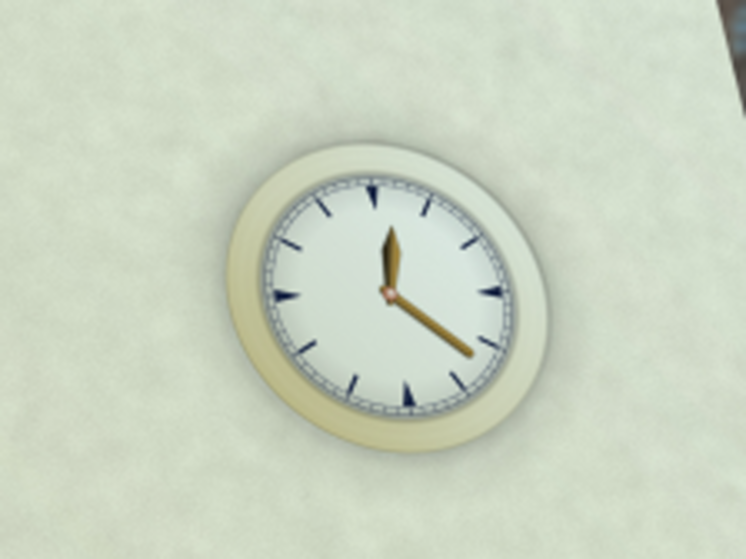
12h22
